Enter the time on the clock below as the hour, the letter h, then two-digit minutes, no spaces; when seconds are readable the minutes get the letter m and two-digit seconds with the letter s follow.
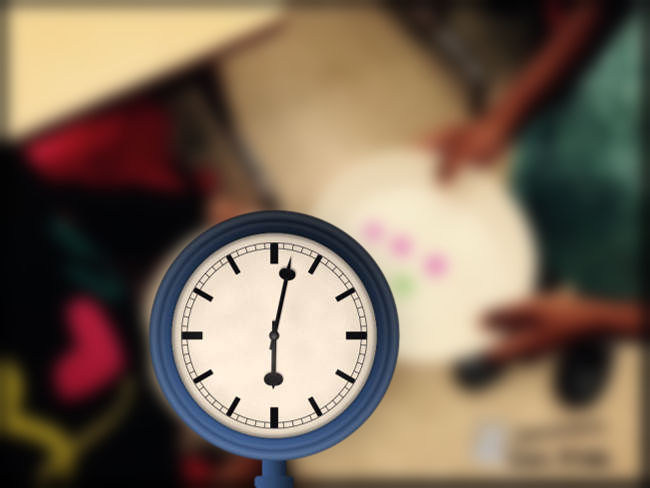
6h02
